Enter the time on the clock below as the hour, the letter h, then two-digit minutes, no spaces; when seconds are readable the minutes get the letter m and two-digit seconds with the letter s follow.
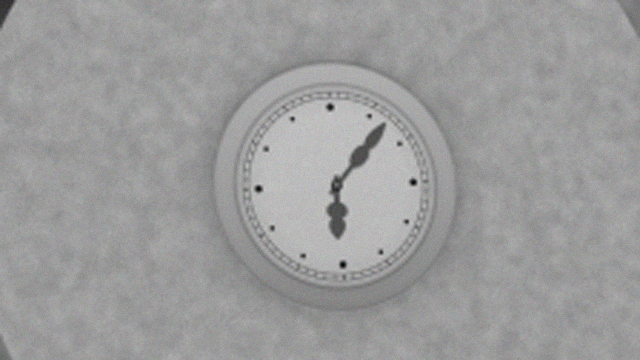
6h07
